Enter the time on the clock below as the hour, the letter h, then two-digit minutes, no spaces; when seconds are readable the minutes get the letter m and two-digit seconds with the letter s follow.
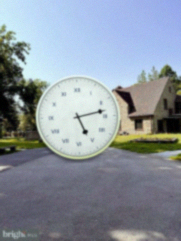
5h13
